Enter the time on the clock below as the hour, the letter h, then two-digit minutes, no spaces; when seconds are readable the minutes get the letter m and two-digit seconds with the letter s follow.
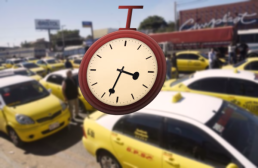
3h33
